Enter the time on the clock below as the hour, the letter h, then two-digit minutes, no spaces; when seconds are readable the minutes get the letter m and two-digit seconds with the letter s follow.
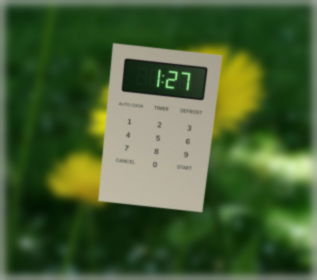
1h27
